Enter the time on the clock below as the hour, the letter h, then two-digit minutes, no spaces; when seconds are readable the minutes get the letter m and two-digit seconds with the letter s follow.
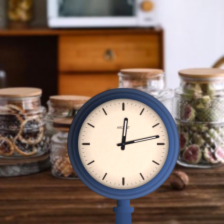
12h13
